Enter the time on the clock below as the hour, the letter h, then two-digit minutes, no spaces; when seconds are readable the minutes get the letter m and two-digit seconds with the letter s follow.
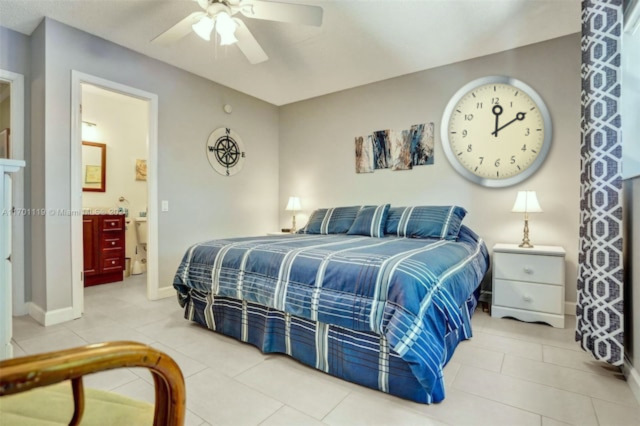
12h10
